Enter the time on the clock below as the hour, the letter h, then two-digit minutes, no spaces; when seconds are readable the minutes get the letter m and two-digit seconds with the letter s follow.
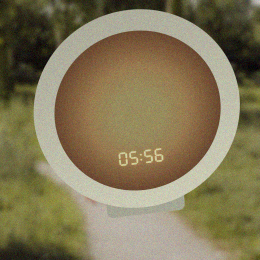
5h56
